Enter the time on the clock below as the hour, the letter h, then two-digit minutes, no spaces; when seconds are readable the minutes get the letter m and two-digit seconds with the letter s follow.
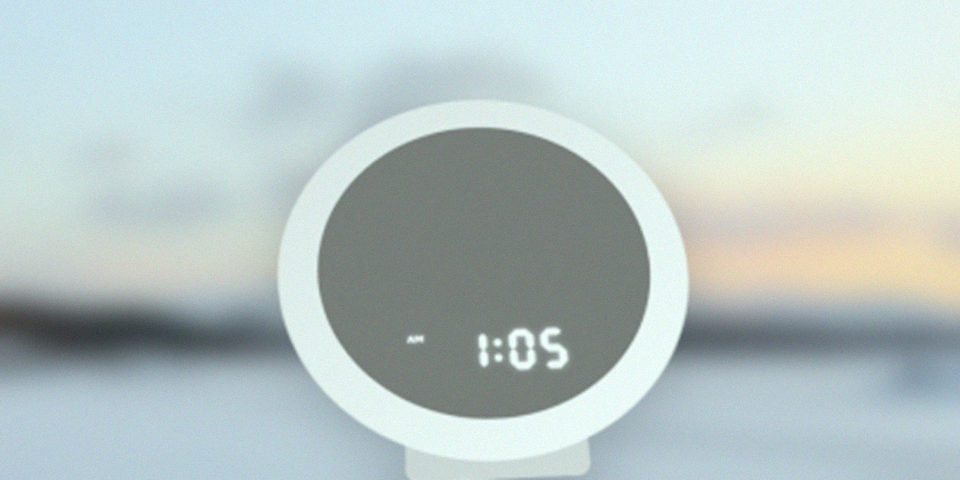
1h05
